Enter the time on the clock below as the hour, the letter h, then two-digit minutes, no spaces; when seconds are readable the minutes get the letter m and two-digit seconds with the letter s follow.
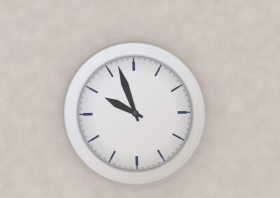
9h57
